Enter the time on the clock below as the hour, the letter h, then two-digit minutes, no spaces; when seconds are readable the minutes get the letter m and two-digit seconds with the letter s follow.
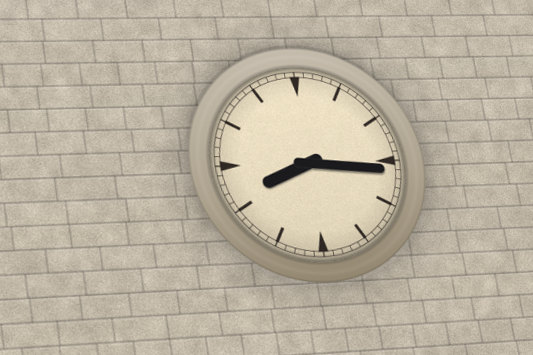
8h16
